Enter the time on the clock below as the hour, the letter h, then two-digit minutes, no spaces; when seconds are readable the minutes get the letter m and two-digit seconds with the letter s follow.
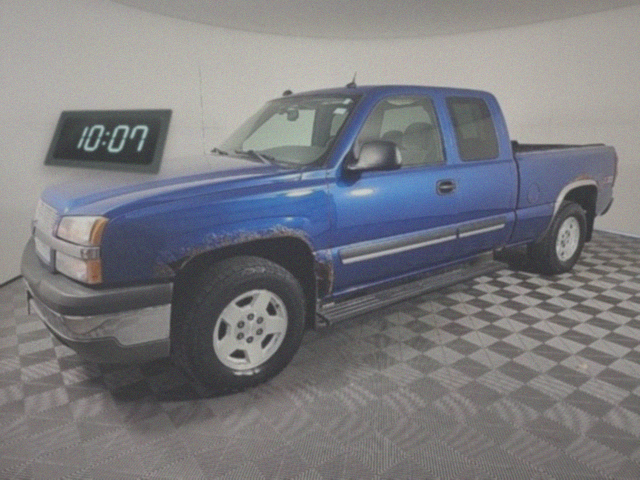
10h07
